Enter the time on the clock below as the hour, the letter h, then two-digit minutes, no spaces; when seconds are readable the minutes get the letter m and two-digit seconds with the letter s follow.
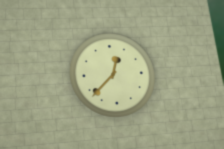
12h38
